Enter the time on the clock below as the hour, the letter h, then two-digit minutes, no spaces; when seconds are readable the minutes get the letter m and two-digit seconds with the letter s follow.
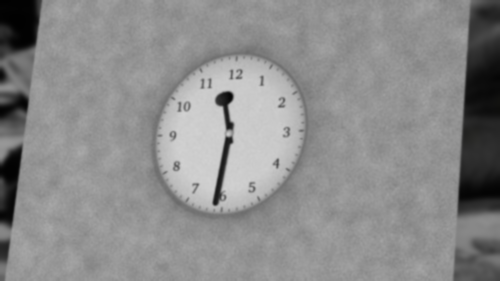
11h31
